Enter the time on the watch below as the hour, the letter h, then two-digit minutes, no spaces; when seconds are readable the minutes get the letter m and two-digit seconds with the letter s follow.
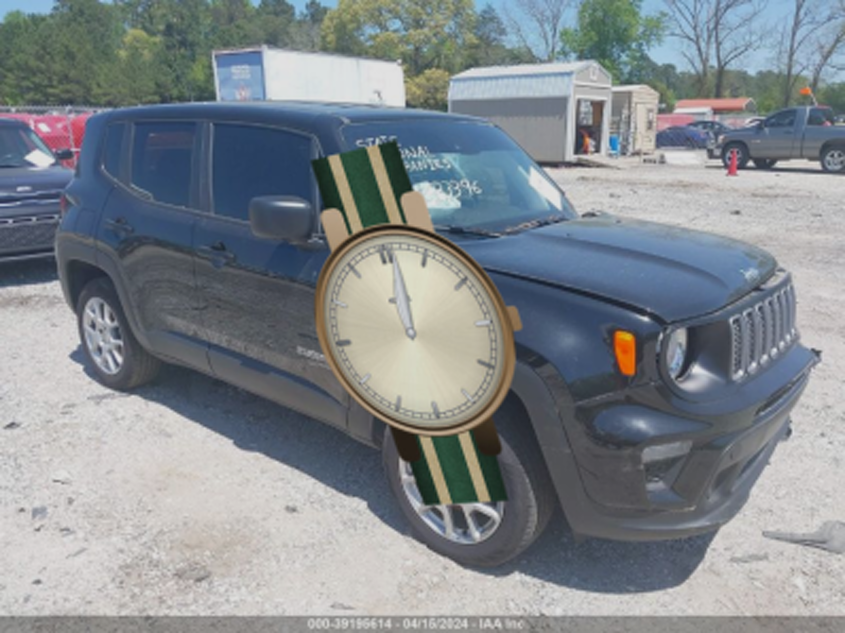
12h01
